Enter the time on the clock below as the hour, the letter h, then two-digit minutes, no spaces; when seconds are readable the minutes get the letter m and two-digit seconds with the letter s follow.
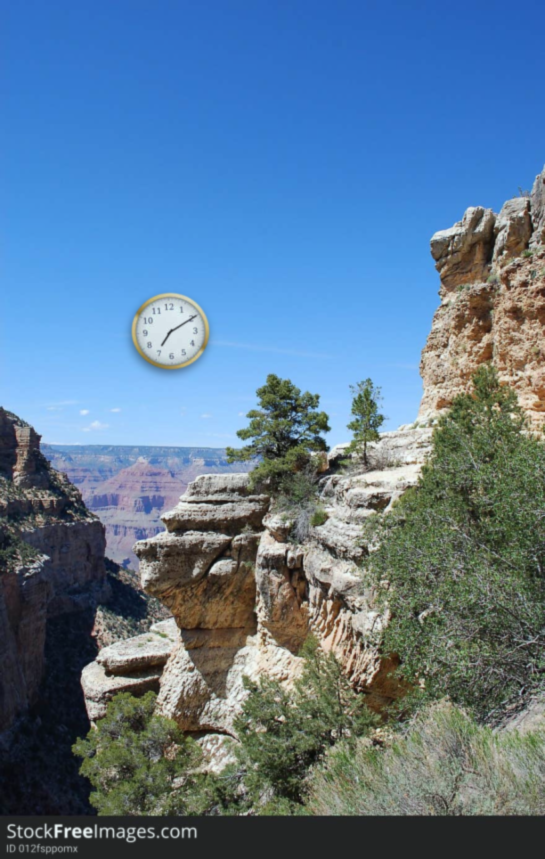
7h10
